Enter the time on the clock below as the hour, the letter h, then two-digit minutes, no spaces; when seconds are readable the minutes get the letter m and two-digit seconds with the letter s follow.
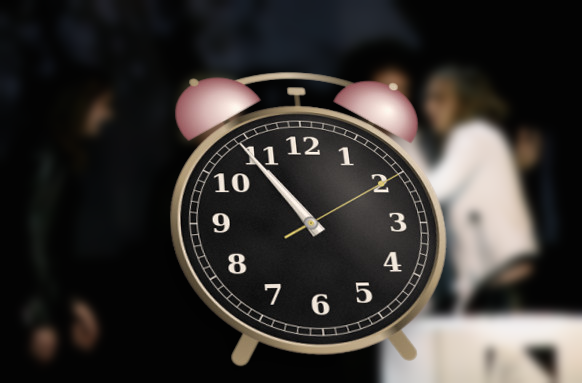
10h54m10s
